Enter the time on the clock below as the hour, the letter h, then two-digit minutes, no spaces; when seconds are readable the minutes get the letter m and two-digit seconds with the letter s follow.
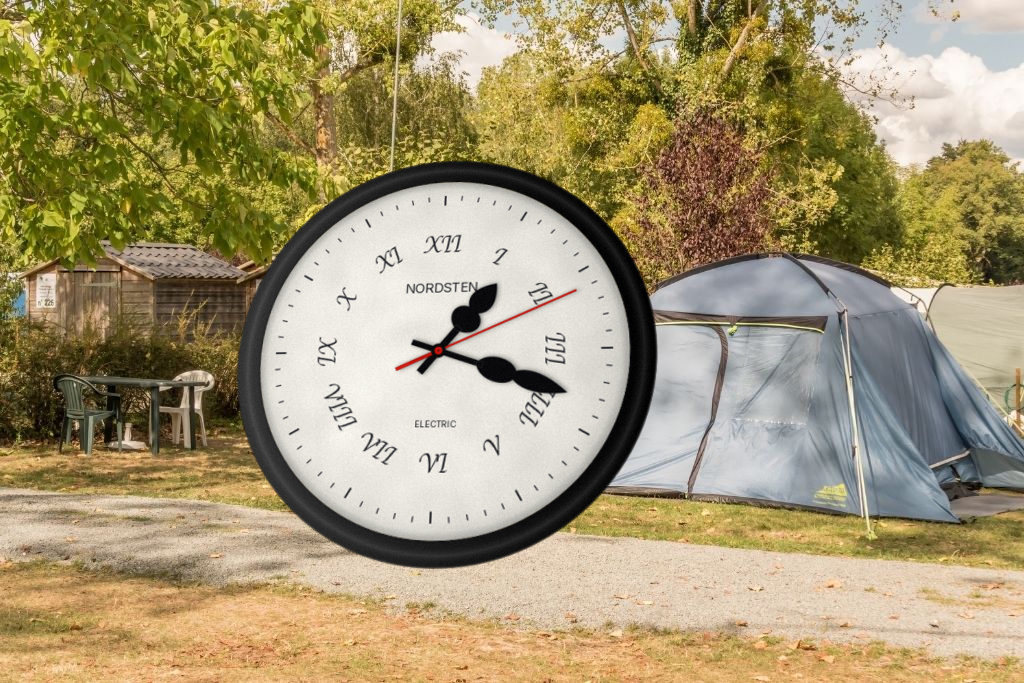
1h18m11s
